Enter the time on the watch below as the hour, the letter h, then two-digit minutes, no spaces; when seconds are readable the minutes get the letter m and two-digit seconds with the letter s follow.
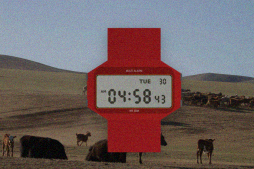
4h58m43s
